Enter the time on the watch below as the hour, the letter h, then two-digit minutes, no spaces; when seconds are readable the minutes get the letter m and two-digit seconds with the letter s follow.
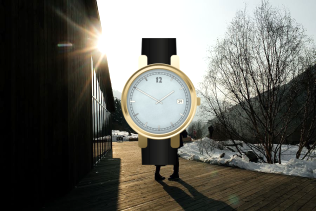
1h50
